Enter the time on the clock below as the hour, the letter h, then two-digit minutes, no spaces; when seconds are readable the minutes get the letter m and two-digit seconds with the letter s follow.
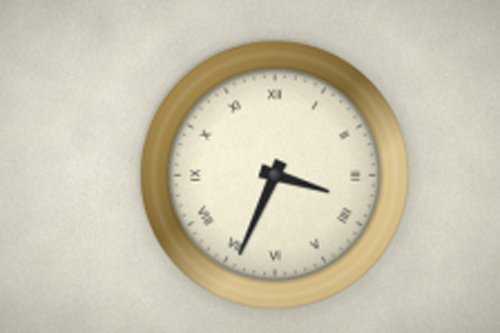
3h34
